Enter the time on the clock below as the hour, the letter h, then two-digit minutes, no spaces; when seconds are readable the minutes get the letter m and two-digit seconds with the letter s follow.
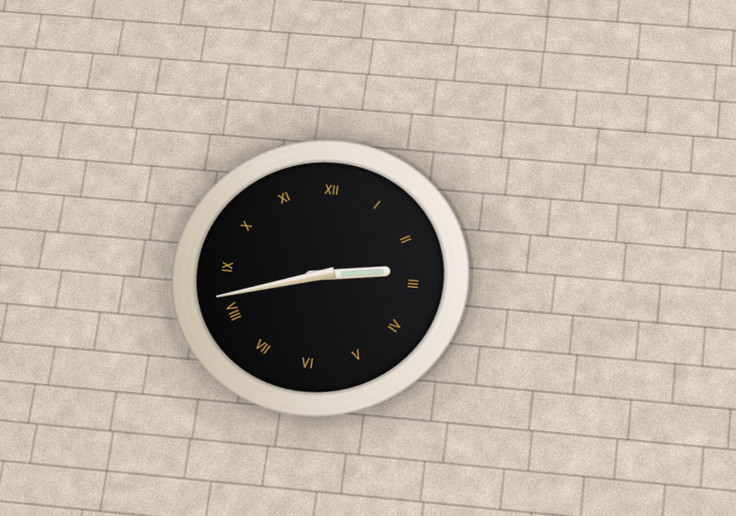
2h42
